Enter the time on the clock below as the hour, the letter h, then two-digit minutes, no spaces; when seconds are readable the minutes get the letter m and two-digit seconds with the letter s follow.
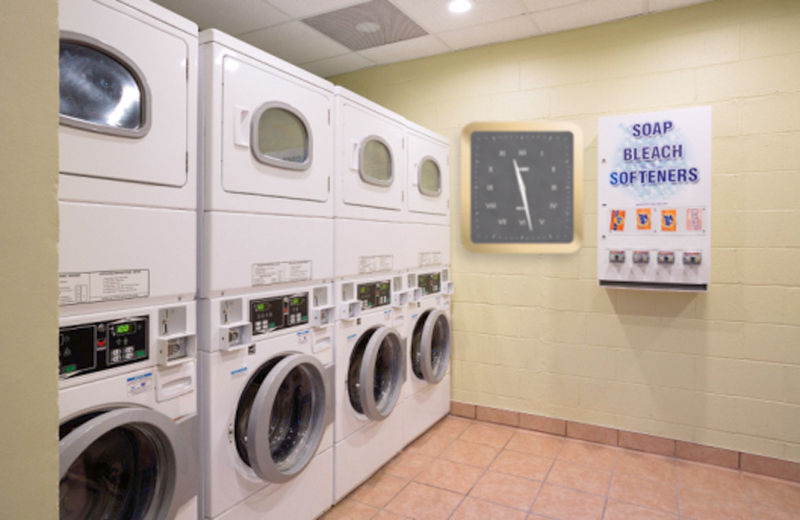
11h28
